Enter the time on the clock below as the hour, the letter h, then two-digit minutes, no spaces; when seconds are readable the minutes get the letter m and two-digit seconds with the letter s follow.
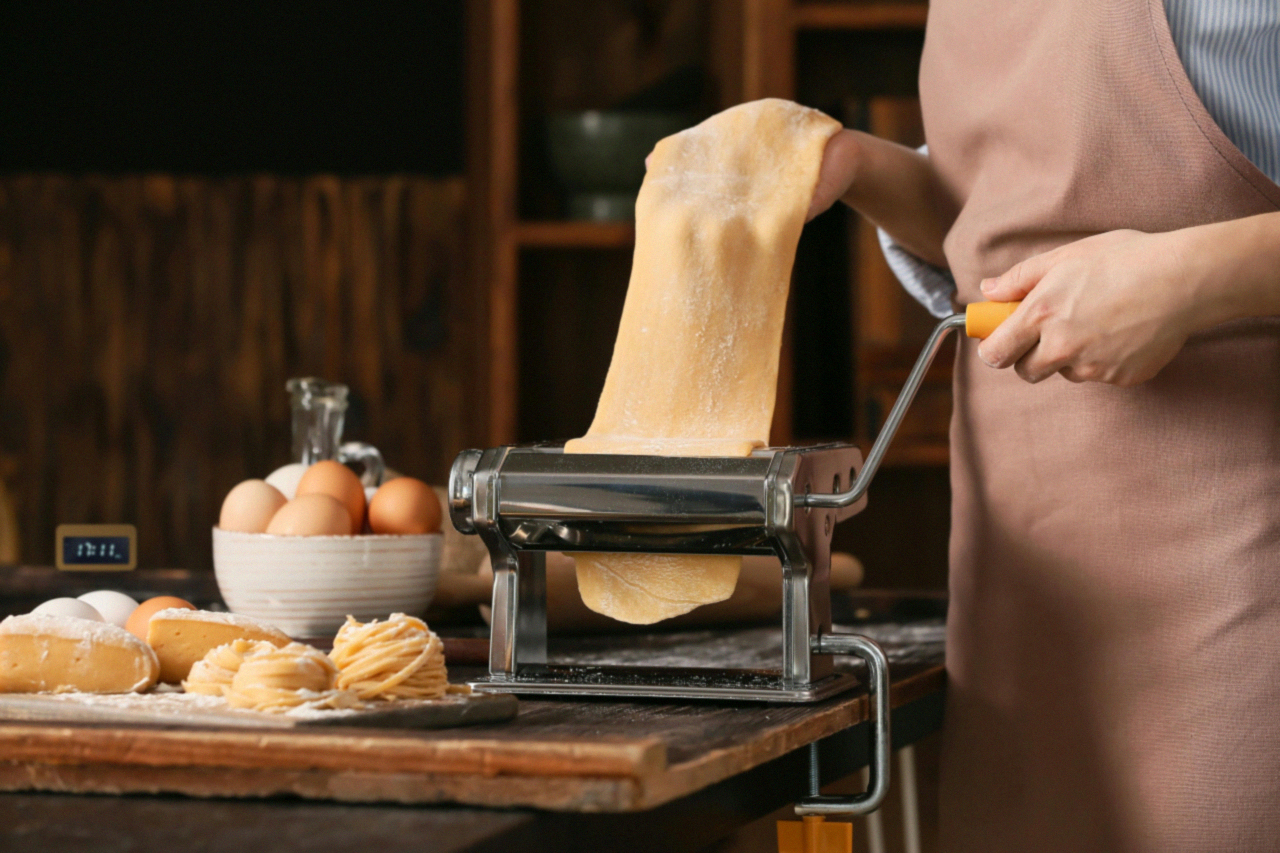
17h11
